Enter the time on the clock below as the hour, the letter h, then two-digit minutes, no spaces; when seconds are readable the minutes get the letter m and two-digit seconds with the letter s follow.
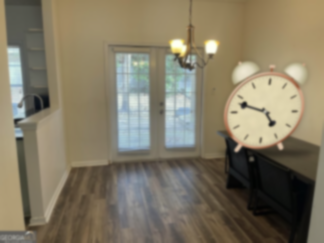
4h48
